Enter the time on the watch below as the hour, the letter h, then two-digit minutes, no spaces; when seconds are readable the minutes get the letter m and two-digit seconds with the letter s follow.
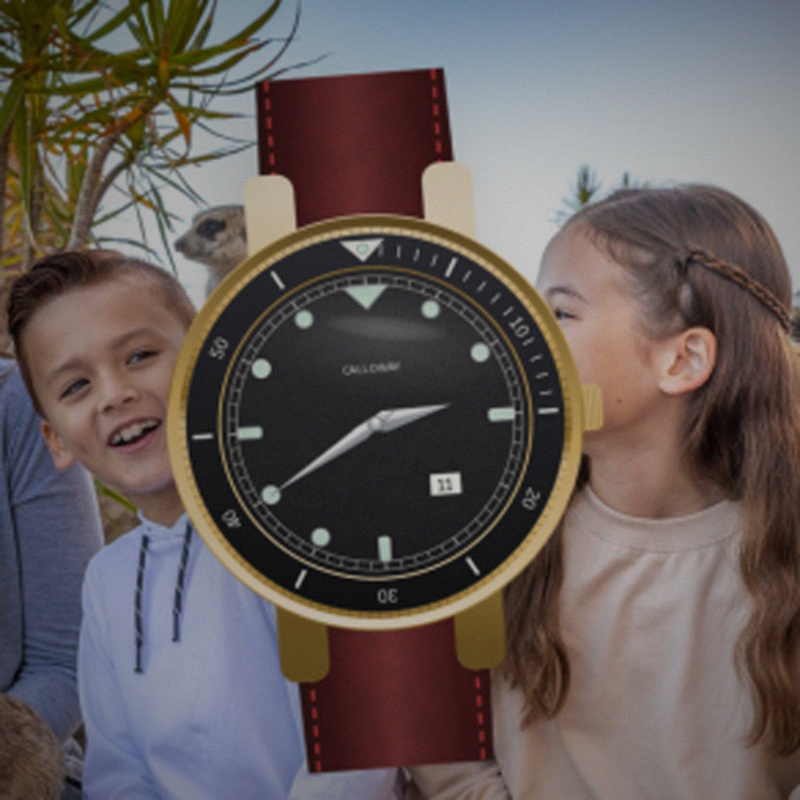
2h40
